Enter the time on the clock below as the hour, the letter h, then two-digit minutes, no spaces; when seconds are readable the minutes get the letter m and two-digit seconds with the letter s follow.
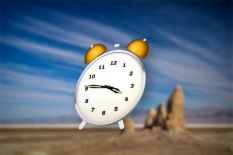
3h46
